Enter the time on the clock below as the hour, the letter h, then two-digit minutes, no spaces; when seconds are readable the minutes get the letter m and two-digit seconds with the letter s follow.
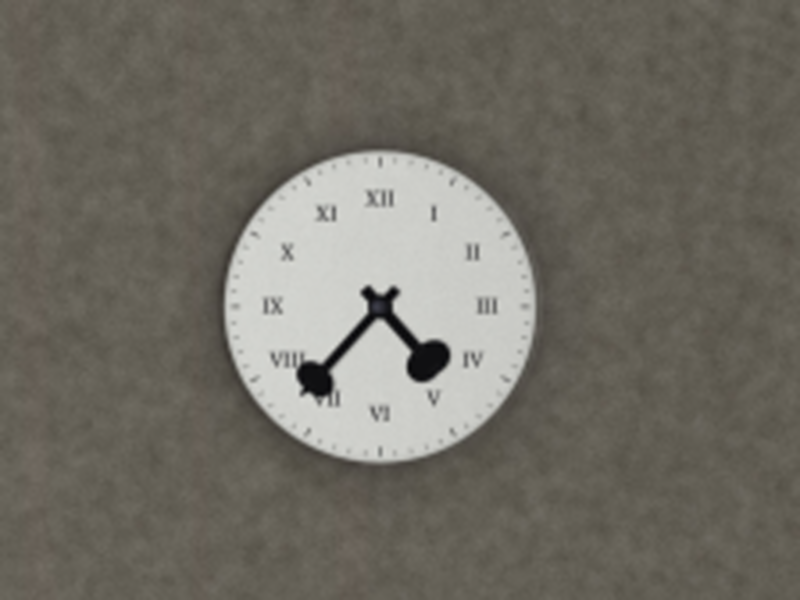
4h37
